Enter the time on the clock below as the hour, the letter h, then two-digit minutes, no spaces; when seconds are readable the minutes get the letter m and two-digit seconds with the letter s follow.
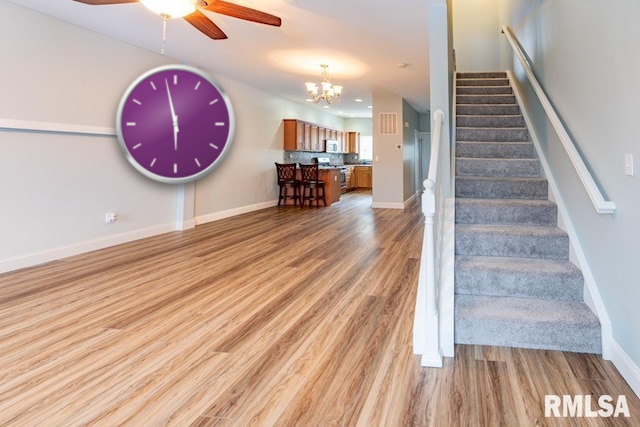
5h58
